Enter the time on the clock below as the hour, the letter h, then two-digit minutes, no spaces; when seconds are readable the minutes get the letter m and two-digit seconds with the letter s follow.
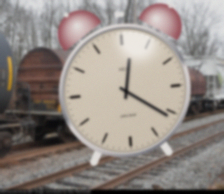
12h21
